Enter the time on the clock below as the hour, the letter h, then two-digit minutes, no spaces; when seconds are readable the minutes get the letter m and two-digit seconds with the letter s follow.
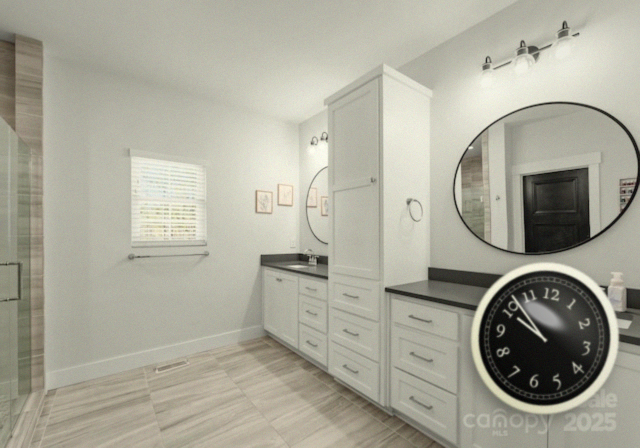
9h52
